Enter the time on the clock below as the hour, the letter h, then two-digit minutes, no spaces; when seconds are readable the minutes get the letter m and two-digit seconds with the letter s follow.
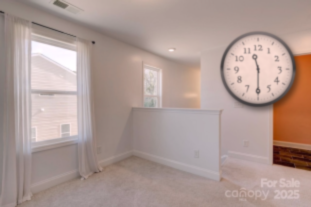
11h30
